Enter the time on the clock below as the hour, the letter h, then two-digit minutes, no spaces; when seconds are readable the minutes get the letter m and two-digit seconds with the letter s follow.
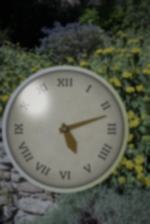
5h12
